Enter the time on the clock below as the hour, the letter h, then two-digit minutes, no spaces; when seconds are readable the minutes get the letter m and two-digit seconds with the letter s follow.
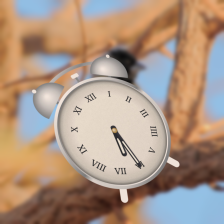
6h30
